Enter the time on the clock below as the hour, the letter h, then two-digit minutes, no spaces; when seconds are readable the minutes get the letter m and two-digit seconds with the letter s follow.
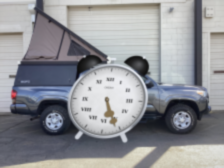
5h26
